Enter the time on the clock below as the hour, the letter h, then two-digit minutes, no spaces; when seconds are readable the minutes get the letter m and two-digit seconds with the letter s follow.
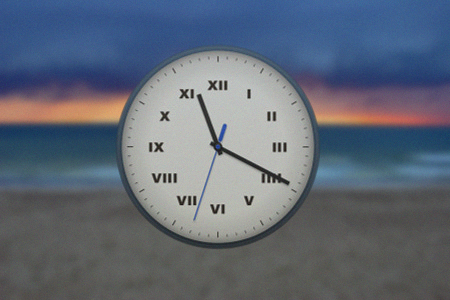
11h19m33s
